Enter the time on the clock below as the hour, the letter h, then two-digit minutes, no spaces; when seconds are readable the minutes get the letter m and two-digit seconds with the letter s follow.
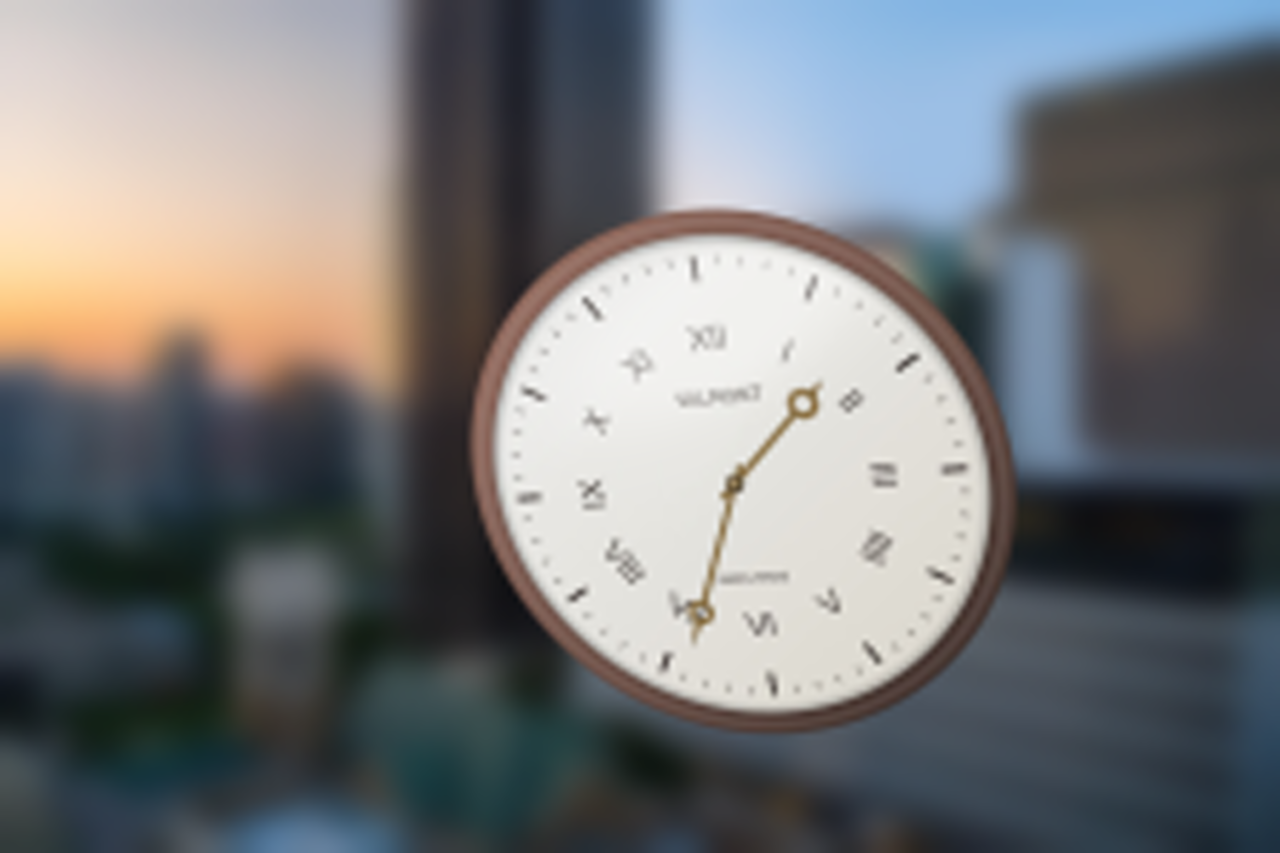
1h34
